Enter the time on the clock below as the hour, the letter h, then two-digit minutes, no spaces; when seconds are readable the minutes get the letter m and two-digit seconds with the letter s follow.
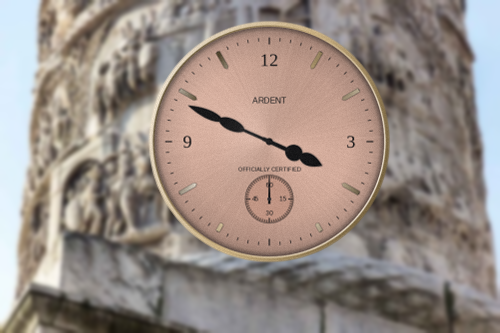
3h49
